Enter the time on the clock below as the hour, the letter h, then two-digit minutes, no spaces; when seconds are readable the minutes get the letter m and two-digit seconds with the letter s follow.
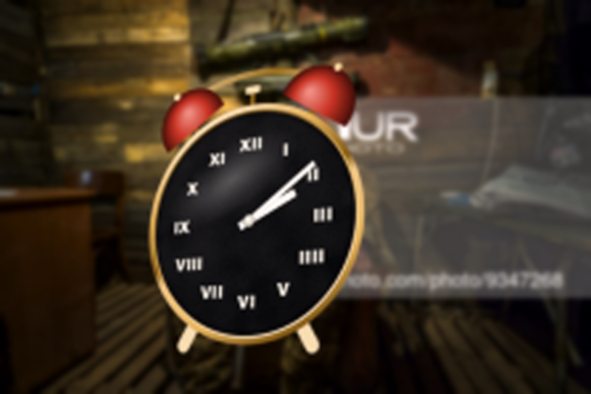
2h09
